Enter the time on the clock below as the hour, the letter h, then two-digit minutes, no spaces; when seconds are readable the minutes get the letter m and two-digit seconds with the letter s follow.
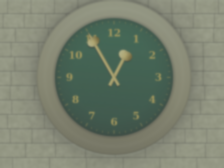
12h55
